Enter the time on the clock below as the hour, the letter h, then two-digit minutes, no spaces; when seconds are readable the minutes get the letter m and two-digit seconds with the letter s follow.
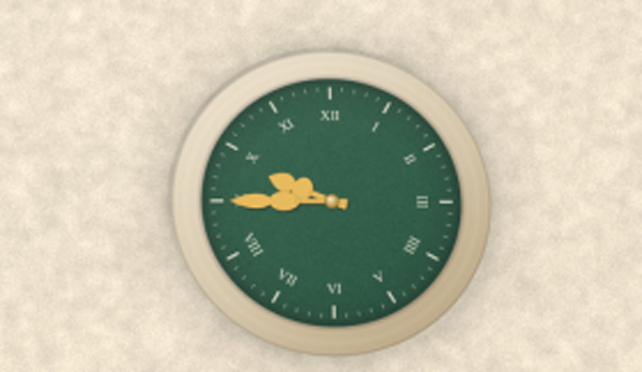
9h45
